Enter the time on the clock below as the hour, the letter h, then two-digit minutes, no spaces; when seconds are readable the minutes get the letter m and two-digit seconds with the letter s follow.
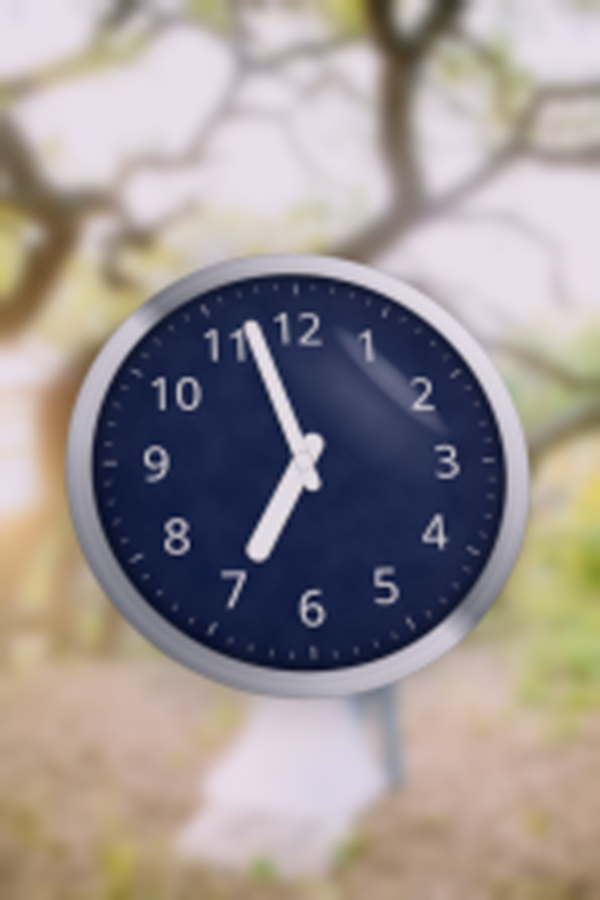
6h57
